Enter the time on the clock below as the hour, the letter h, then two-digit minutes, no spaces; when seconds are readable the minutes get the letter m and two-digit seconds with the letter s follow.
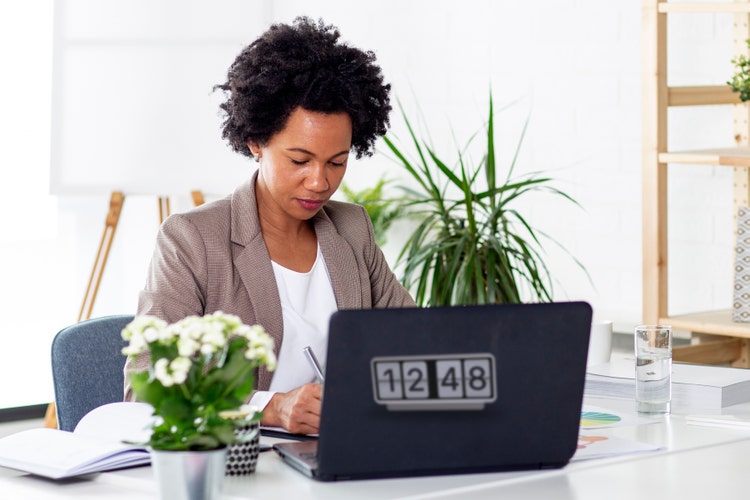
12h48
